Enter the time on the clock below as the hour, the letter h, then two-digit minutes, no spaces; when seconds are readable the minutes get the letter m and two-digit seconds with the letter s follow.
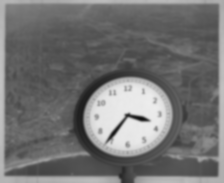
3h36
